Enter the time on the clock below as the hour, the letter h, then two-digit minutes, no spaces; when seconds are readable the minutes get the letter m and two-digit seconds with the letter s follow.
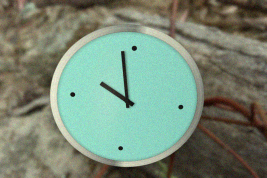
9h58
